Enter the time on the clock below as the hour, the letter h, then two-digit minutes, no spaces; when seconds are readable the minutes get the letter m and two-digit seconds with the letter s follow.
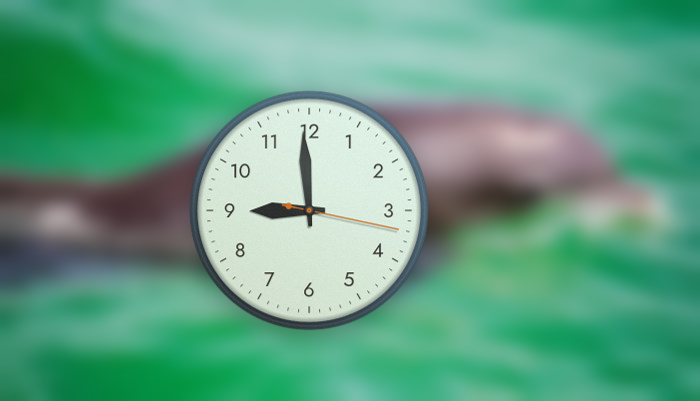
8h59m17s
